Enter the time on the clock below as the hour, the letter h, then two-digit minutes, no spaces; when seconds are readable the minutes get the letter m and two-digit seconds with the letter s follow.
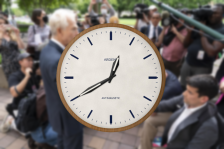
12h40
